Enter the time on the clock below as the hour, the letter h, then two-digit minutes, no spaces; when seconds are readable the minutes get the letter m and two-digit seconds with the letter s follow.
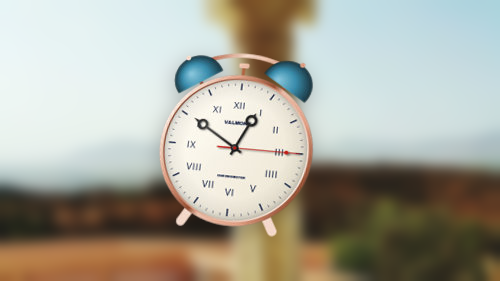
12h50m15s
